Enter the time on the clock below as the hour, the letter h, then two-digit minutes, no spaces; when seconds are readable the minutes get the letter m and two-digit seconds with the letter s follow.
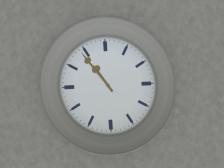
10h54
